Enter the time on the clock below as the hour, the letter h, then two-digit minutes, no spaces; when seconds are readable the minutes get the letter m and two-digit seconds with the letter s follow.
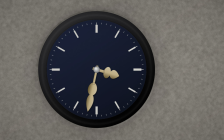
3h32
